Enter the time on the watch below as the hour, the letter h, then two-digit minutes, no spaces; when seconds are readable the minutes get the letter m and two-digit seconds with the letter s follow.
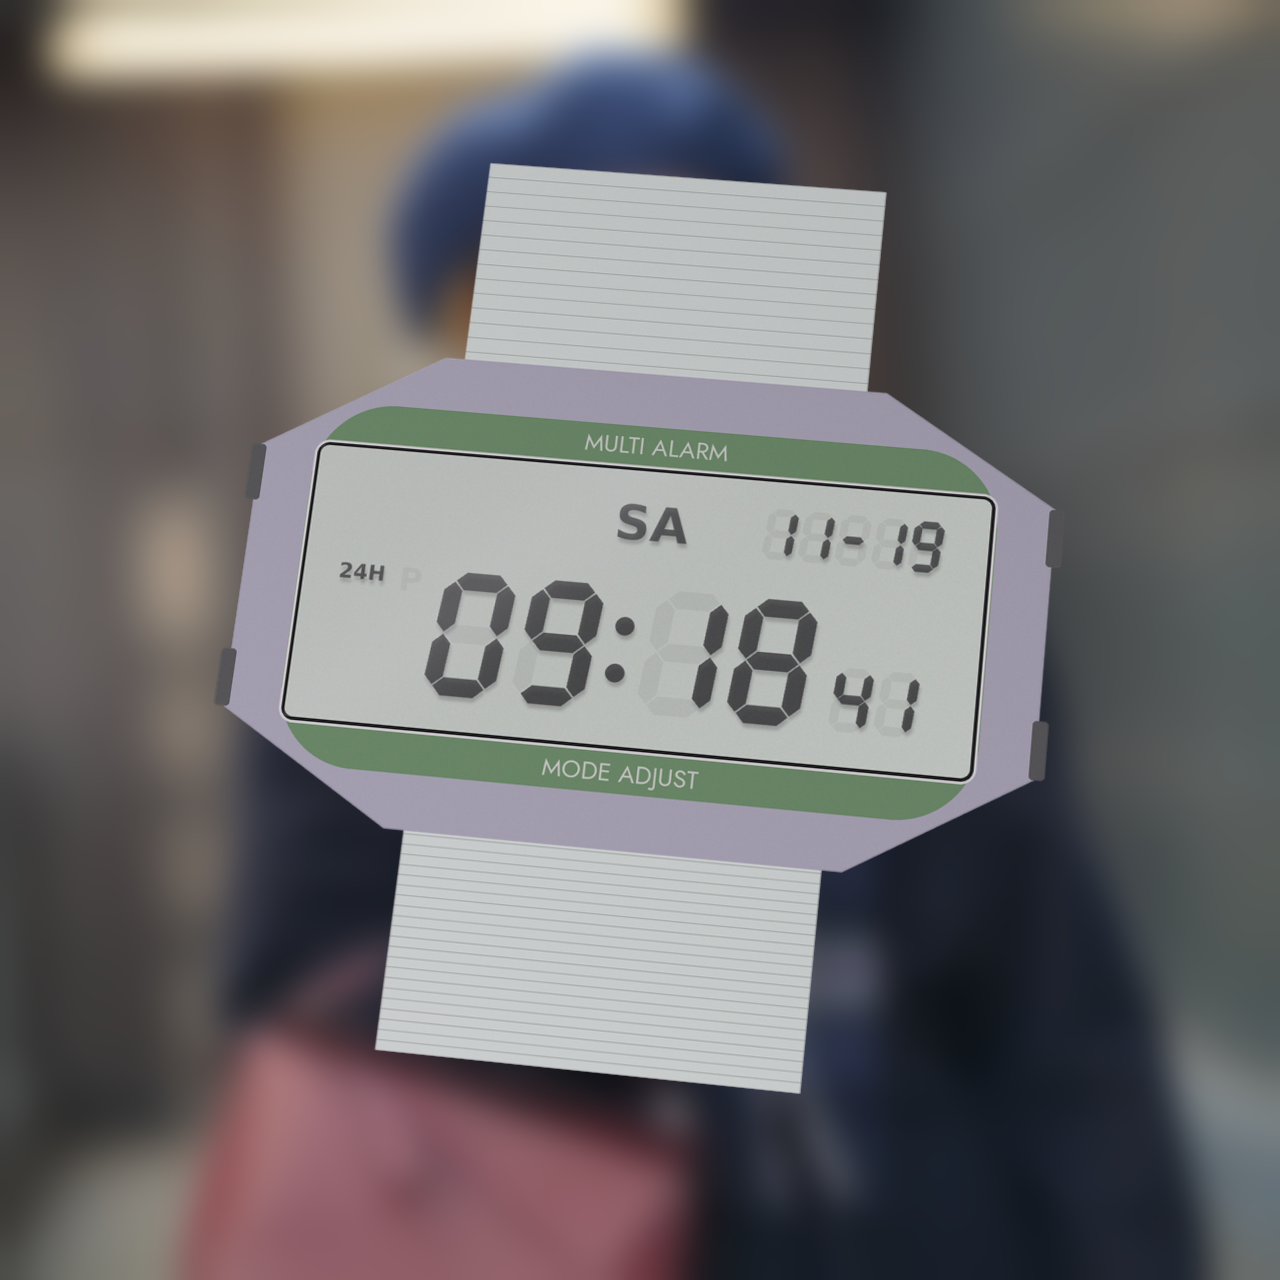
9h18m41s
